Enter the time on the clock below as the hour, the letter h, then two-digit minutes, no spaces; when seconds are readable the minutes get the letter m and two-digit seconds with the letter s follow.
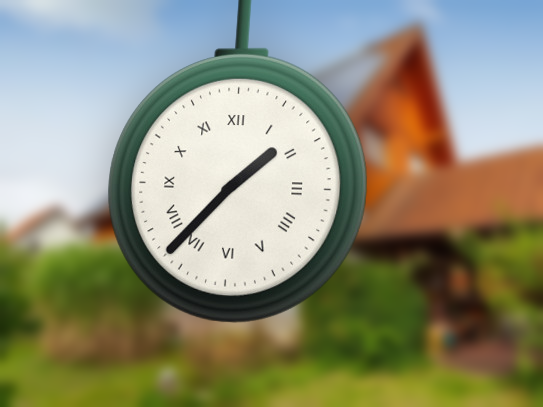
1h37
